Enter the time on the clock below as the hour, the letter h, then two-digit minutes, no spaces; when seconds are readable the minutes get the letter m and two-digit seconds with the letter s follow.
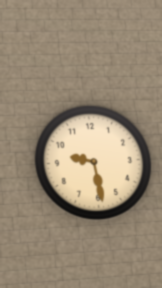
9h29
